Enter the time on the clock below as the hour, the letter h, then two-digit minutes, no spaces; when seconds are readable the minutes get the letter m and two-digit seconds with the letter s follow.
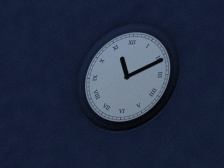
11h11
